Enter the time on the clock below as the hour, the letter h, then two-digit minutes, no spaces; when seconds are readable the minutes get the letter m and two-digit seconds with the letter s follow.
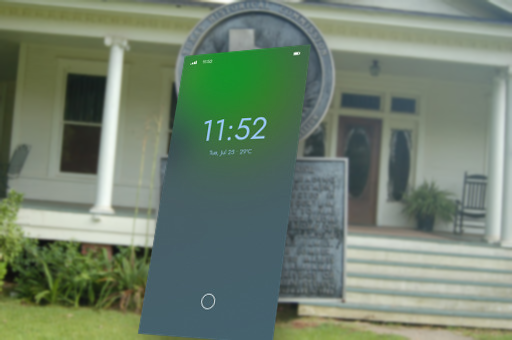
11h52
